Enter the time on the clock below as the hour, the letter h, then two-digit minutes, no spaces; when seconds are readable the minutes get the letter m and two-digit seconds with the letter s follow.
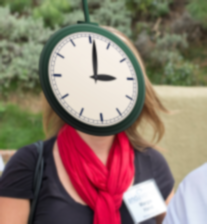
3h01
